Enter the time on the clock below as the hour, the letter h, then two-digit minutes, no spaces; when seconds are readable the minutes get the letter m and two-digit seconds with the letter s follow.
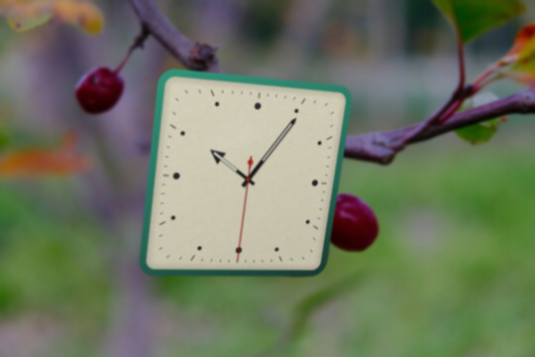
10h05m30s
